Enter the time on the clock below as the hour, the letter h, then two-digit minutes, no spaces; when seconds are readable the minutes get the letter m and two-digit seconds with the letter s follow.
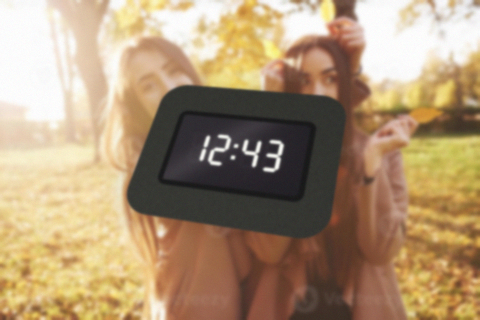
12h43
